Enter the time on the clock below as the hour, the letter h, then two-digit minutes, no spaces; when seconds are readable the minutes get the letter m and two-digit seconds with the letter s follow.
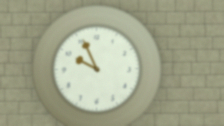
9h56
